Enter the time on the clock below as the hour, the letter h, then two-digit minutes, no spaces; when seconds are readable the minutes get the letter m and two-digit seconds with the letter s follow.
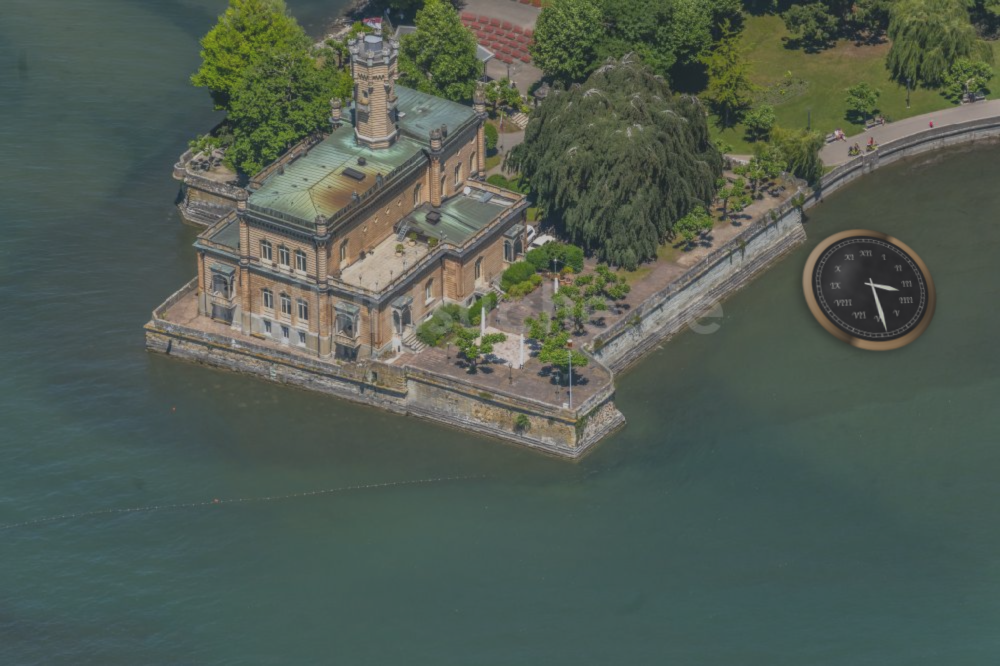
3h29
